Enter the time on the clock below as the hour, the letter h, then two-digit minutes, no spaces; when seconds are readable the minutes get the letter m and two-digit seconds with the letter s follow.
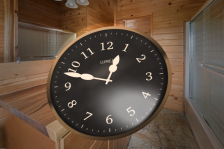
12h48
